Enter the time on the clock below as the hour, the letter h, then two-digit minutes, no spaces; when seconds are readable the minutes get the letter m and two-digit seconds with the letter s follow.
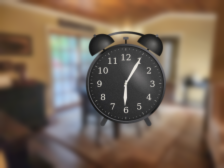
6h05
